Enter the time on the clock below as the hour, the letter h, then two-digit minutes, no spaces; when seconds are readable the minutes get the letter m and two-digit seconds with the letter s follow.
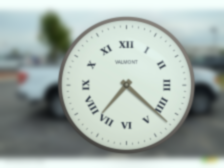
7h22
